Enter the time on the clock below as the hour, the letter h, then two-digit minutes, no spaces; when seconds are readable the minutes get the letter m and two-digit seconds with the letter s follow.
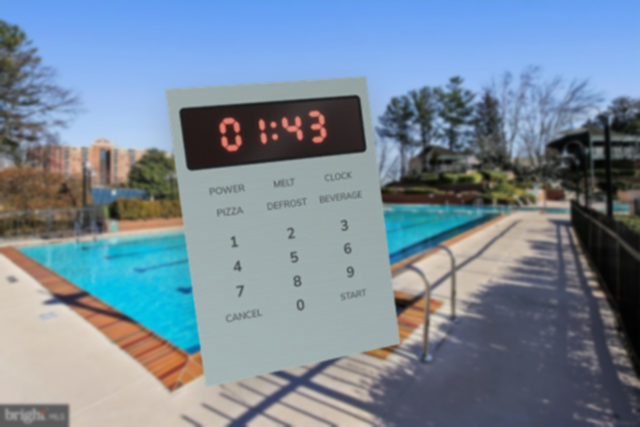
1h43
